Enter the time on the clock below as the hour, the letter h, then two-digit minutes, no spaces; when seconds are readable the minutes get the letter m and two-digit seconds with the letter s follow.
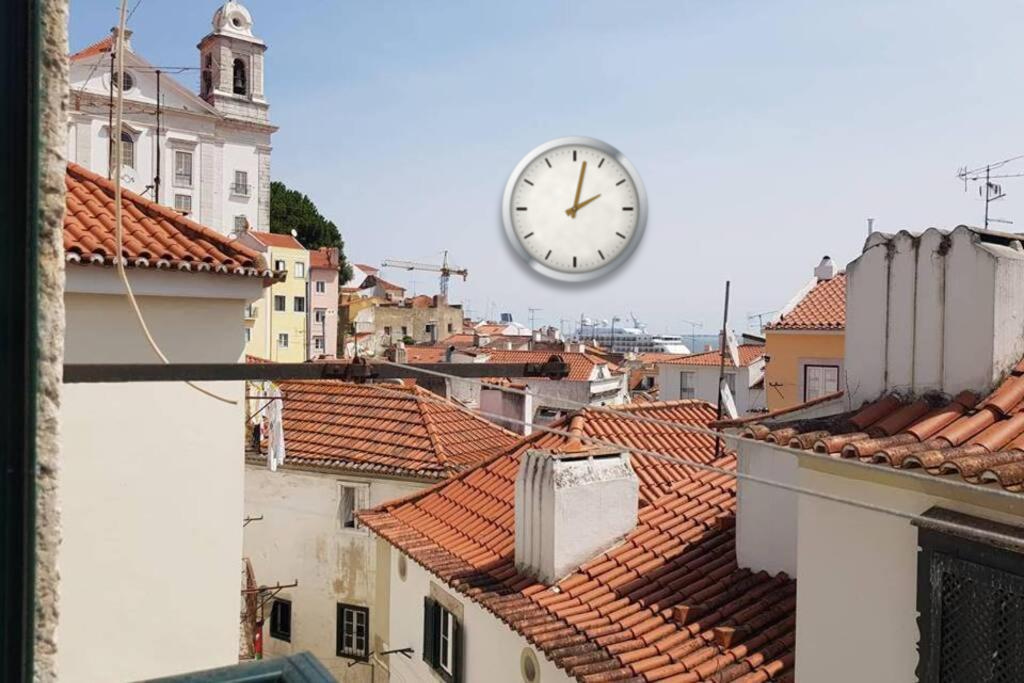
2h02
